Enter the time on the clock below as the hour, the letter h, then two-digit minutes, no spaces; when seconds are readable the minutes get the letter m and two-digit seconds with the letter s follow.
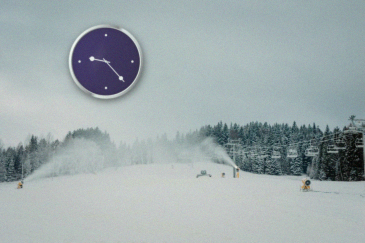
9h23
